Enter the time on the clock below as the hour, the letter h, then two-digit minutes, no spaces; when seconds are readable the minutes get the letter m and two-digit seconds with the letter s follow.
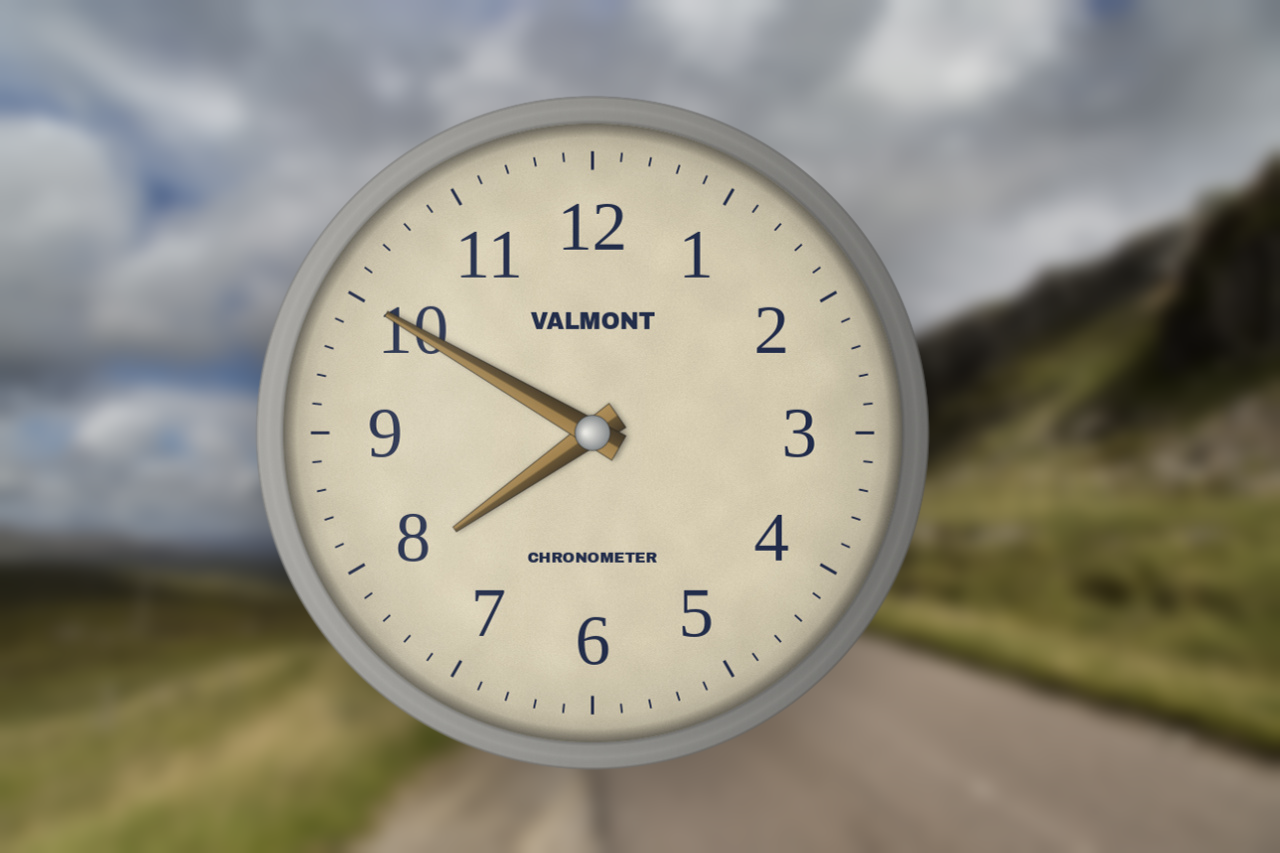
7h50
